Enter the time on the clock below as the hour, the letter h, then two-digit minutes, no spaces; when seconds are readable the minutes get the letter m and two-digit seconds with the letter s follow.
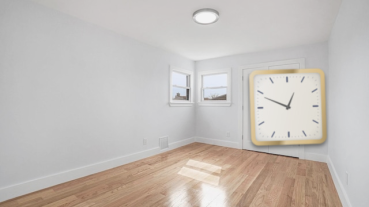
12h49
